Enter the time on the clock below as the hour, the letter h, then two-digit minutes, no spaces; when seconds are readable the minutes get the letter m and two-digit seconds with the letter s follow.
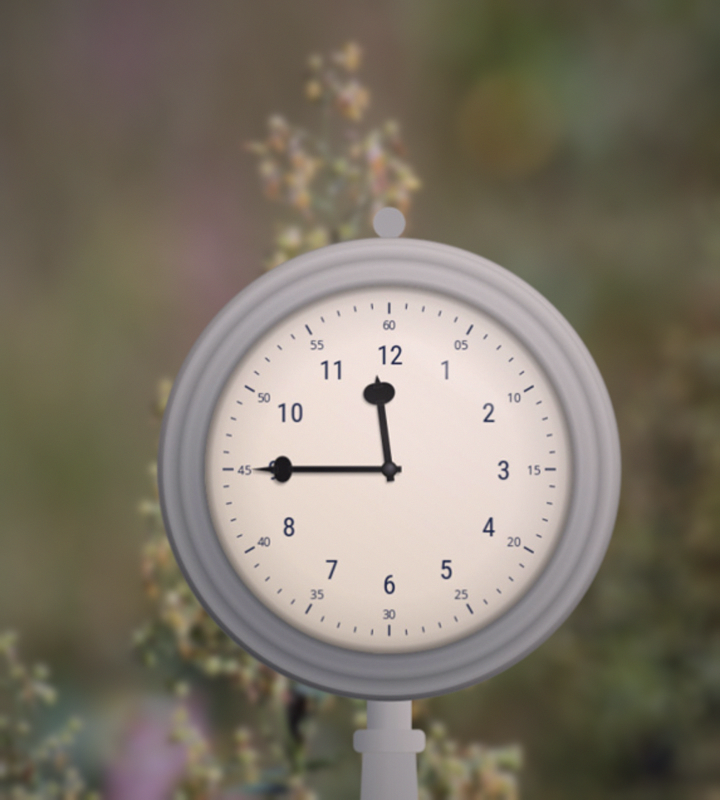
11h45
